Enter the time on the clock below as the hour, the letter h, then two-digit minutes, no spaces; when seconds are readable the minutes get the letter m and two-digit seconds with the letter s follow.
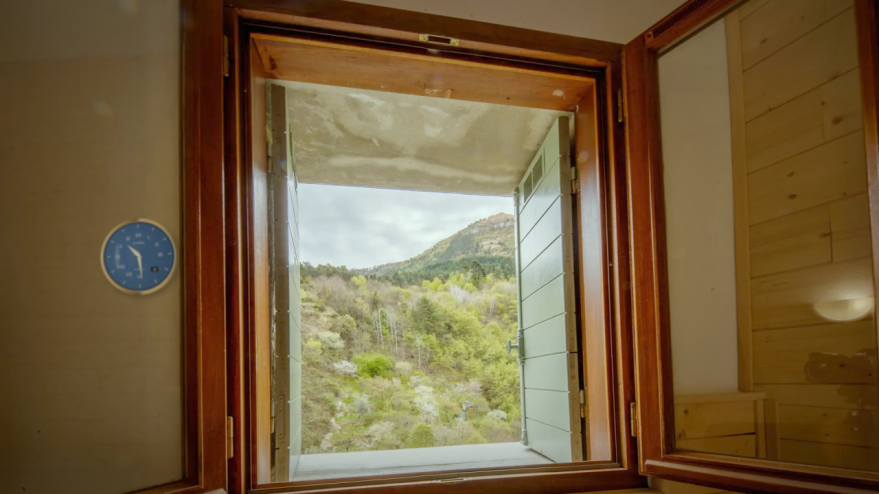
10h29
